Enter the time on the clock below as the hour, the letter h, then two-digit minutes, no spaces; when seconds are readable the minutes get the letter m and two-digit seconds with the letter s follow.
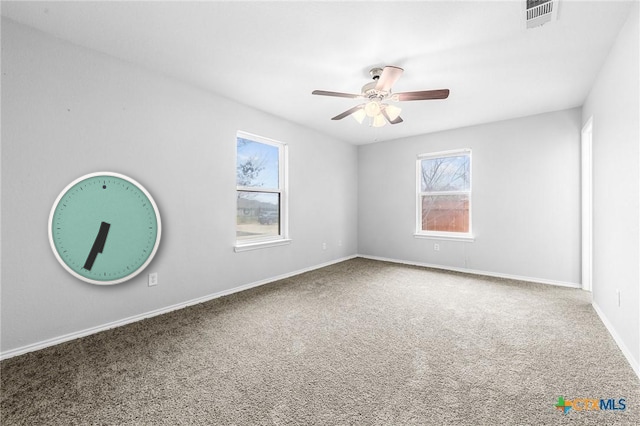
6h34
